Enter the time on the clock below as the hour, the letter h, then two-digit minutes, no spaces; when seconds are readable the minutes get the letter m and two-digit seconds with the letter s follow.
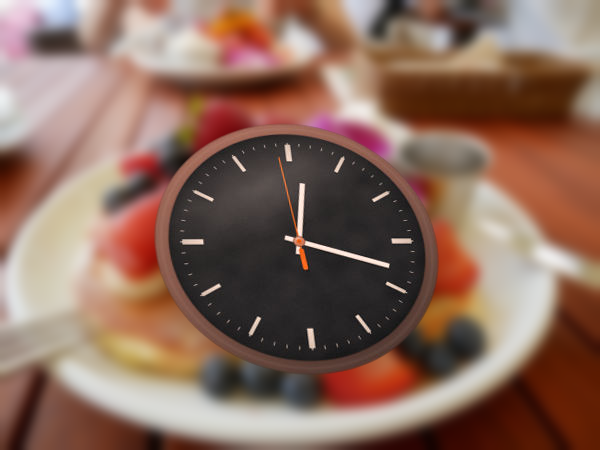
12h17m59s
